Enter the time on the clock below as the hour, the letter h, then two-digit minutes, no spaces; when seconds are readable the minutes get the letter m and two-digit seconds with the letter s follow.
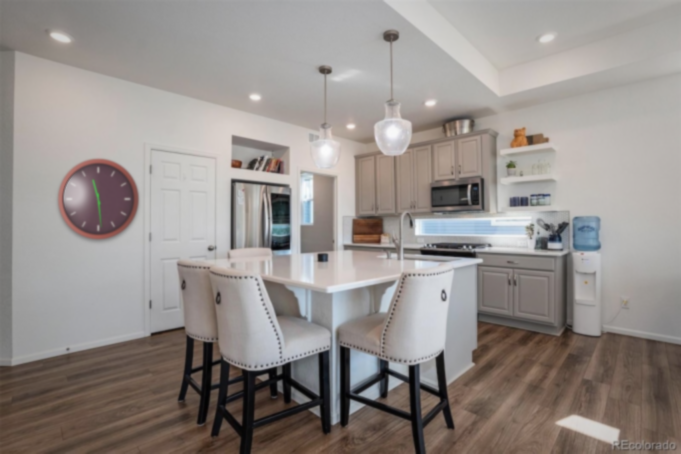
11h29
